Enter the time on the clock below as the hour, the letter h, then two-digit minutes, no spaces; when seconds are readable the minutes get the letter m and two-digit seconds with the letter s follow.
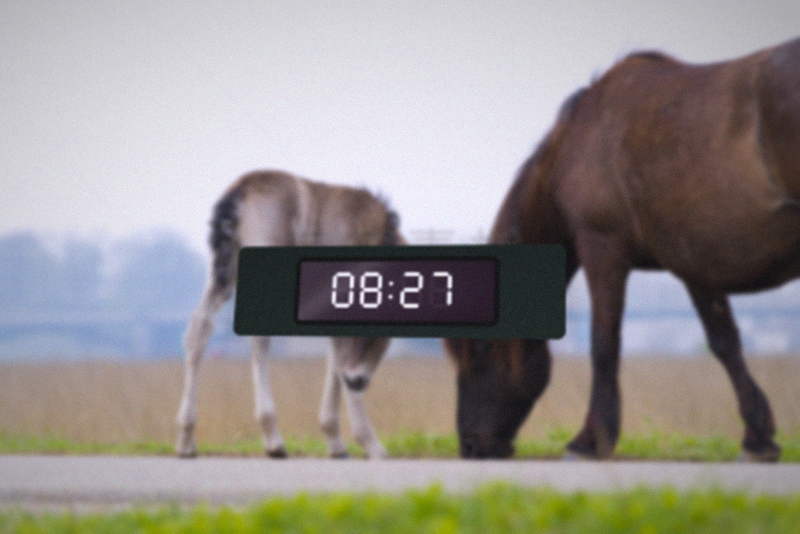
8h27
